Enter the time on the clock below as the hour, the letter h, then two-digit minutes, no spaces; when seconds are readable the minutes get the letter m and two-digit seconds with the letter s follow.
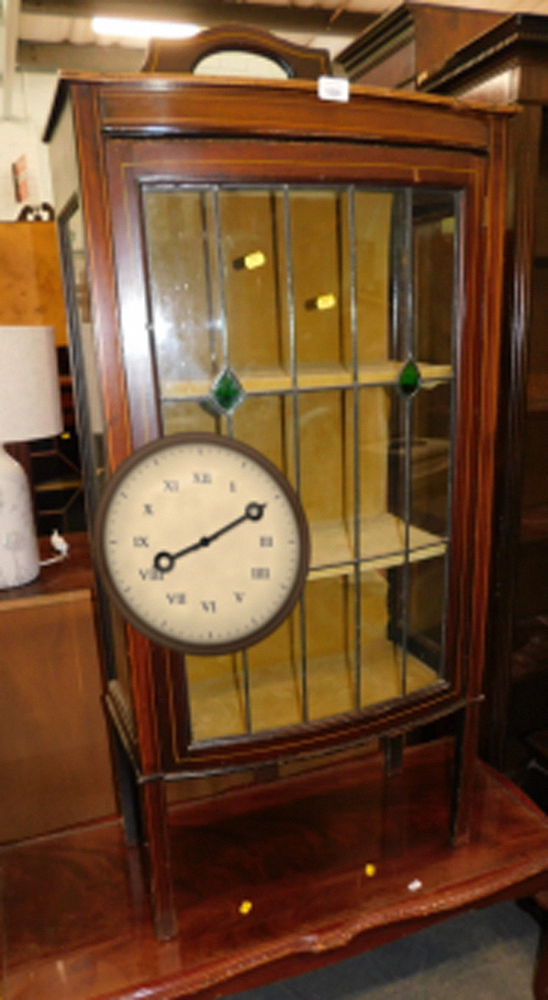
8h10
